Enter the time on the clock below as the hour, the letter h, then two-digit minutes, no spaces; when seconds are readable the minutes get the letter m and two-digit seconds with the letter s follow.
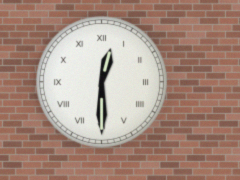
12h30
